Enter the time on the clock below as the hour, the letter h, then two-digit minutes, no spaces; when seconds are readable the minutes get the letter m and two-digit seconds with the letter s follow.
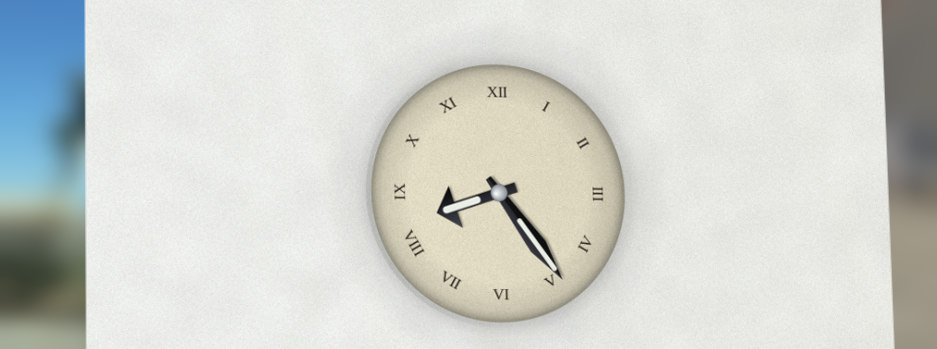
8h24
